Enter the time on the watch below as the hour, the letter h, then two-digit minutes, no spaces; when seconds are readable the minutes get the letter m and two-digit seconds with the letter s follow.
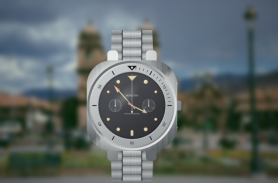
3h53
